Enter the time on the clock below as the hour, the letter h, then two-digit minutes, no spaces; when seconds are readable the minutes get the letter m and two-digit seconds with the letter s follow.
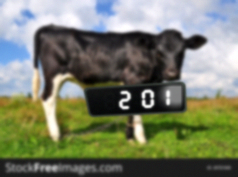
2h01
